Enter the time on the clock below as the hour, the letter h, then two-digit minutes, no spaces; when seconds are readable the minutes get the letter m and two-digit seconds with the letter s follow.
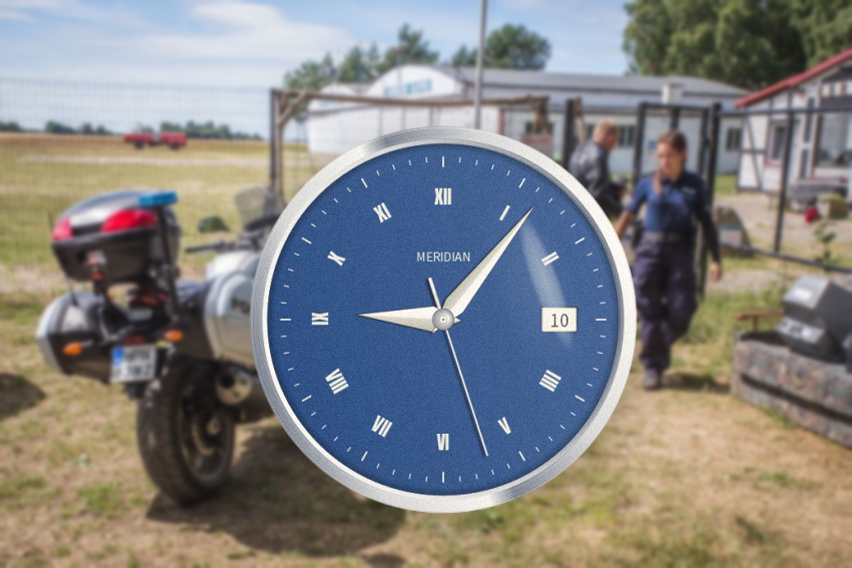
9h06m27s
